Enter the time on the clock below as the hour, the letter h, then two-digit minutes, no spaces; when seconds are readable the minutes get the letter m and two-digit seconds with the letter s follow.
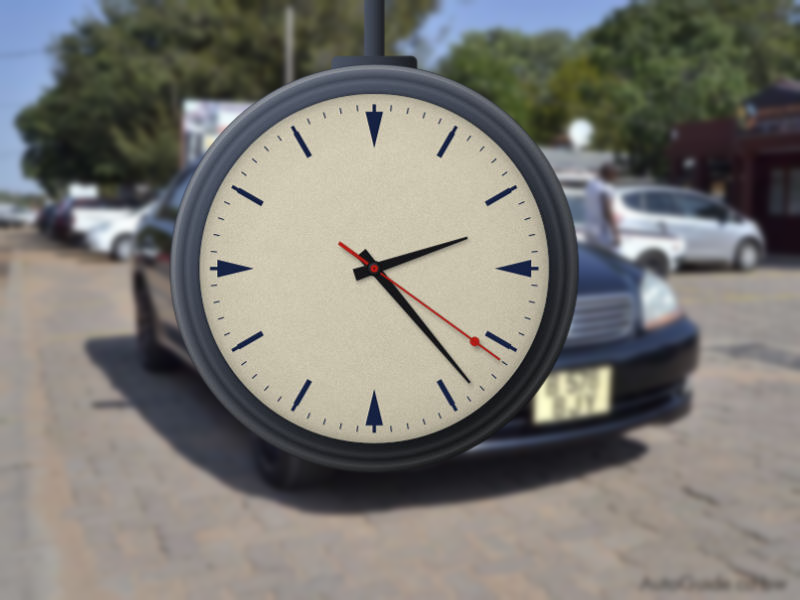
2h23m21s
